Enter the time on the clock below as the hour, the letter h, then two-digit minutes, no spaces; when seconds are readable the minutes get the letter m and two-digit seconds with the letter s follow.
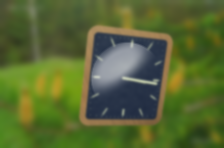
3h16
